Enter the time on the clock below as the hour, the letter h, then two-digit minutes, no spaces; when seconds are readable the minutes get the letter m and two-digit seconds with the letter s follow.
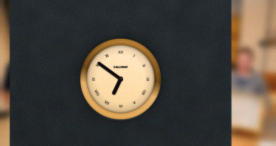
6h51
